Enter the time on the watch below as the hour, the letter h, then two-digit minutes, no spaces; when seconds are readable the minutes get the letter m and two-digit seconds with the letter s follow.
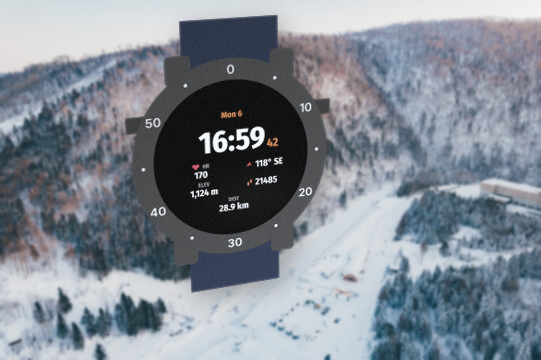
16h59m42s
